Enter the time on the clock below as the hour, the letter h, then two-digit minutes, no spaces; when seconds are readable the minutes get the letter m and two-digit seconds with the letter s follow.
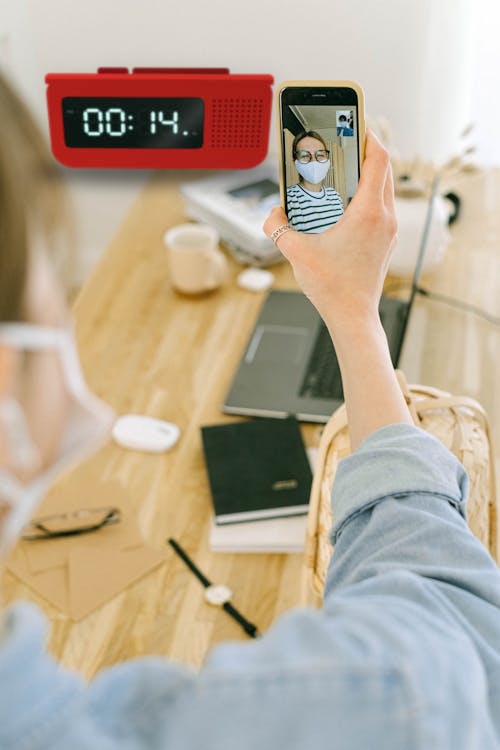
0h14
